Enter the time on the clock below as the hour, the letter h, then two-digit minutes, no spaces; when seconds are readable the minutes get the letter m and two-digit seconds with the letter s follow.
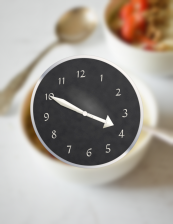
3h50
